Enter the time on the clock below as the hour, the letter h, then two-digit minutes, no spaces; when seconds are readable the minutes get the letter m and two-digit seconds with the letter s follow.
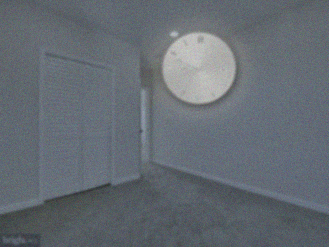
8h48
